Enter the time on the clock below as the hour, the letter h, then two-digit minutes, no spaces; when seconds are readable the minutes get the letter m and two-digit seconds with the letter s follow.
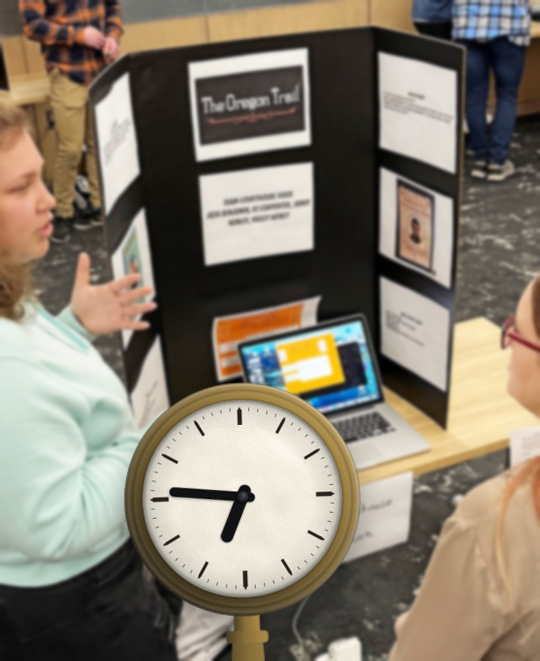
6h46
